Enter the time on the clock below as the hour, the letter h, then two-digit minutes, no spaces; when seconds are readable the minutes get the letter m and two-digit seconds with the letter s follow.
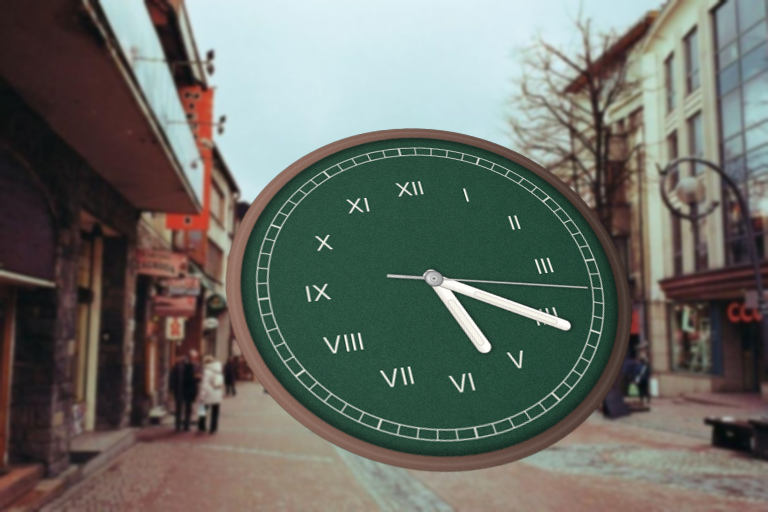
5h20m17s
